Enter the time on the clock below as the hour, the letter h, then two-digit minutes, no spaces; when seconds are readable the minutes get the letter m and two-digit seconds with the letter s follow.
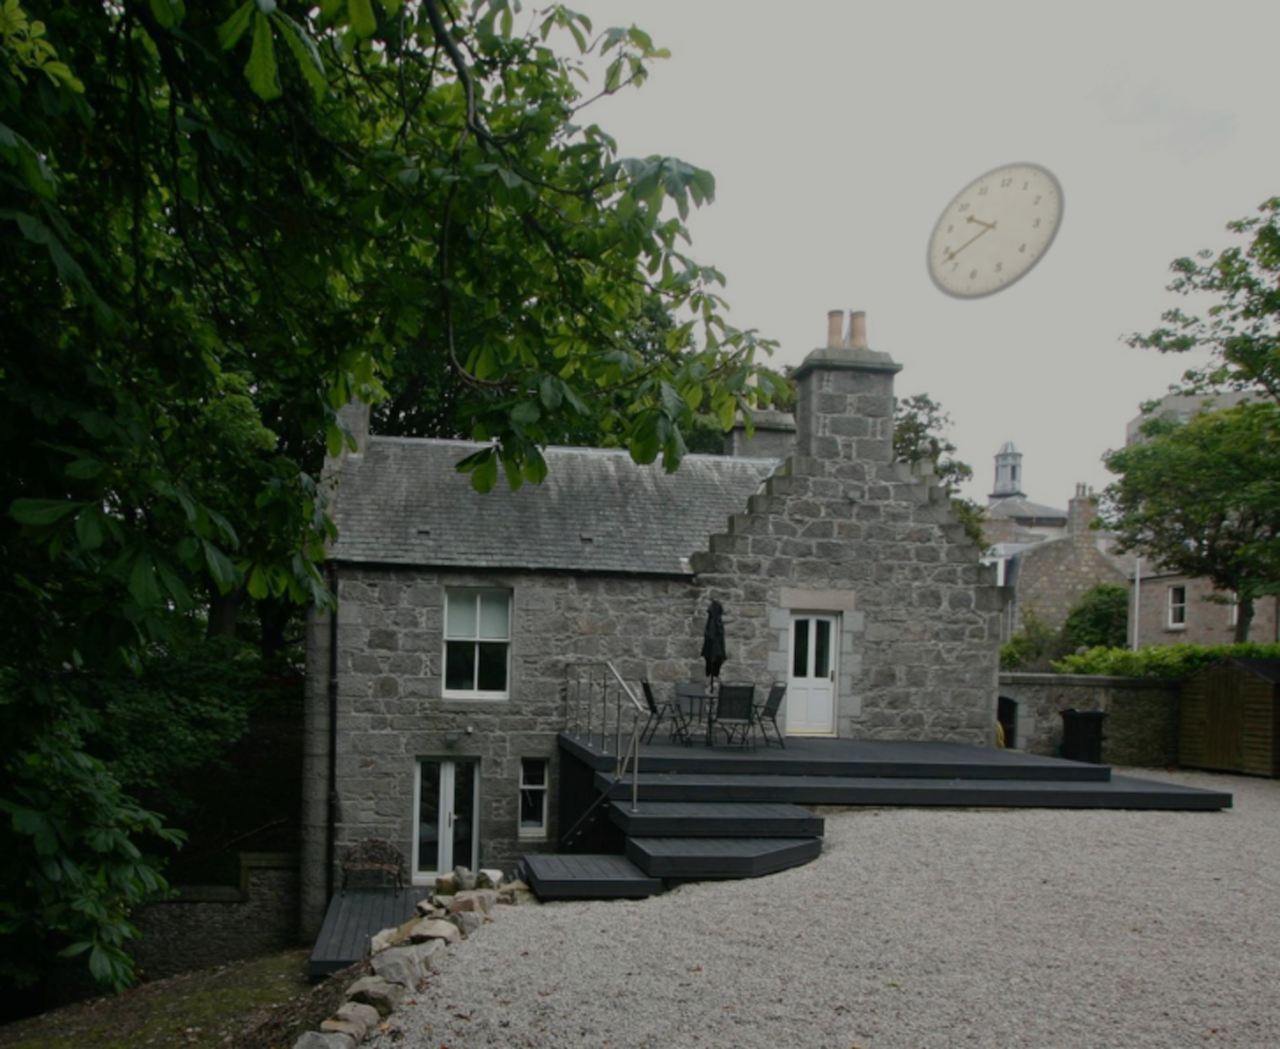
9h38
